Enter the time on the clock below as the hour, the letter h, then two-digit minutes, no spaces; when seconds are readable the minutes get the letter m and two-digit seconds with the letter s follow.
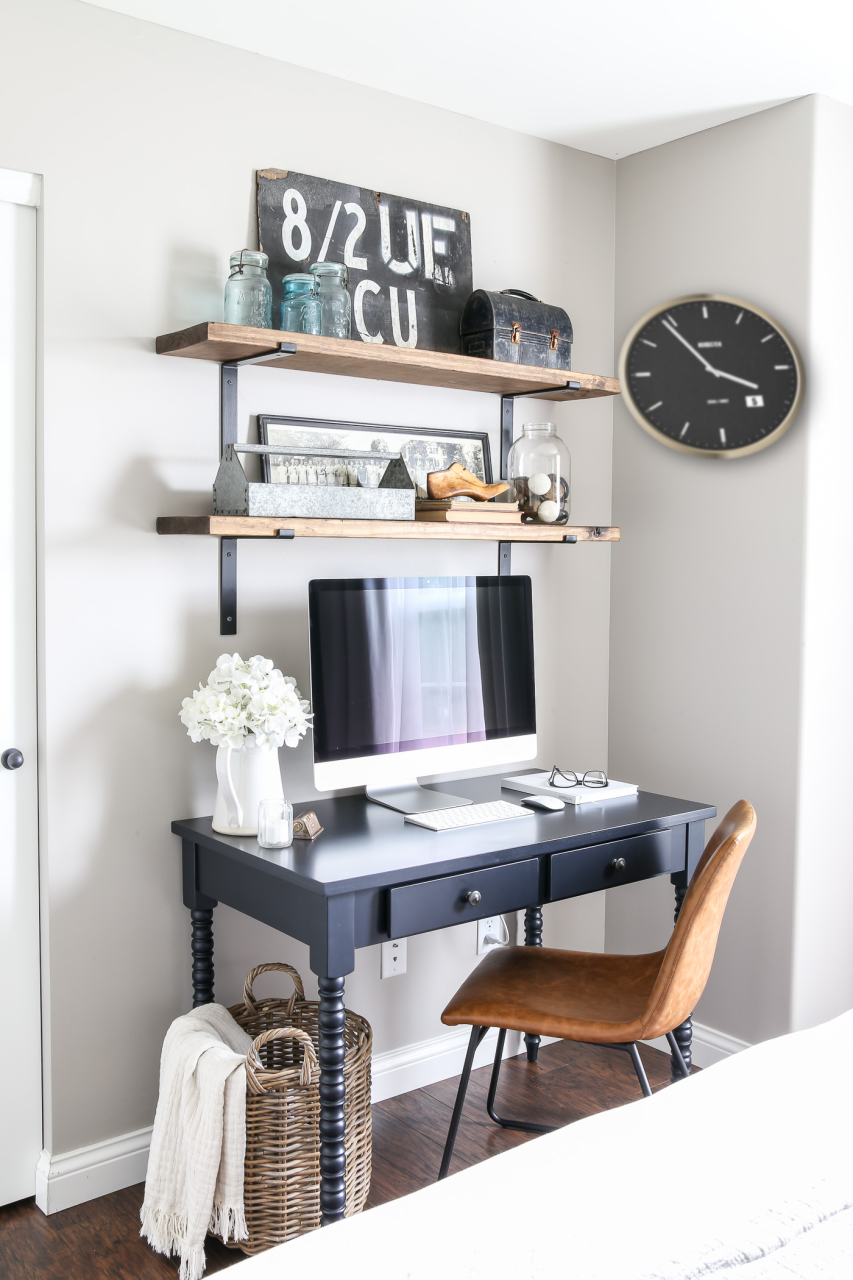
3h54
